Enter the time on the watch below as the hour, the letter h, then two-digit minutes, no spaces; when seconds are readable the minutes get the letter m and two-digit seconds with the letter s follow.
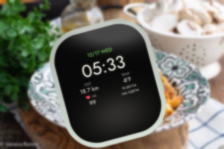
5h33
